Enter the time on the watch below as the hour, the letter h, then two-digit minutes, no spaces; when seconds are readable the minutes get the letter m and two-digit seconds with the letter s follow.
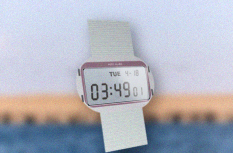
3h49m01s
